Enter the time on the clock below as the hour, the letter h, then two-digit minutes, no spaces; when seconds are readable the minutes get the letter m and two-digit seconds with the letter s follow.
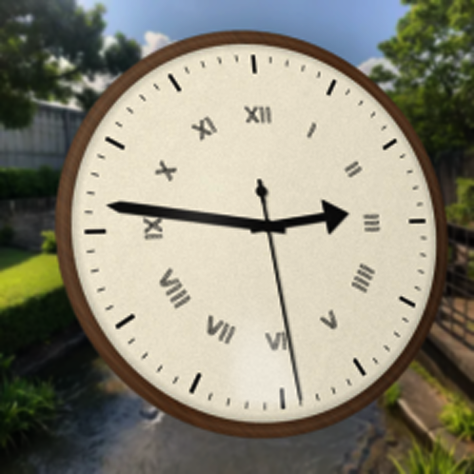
2h46m29s
